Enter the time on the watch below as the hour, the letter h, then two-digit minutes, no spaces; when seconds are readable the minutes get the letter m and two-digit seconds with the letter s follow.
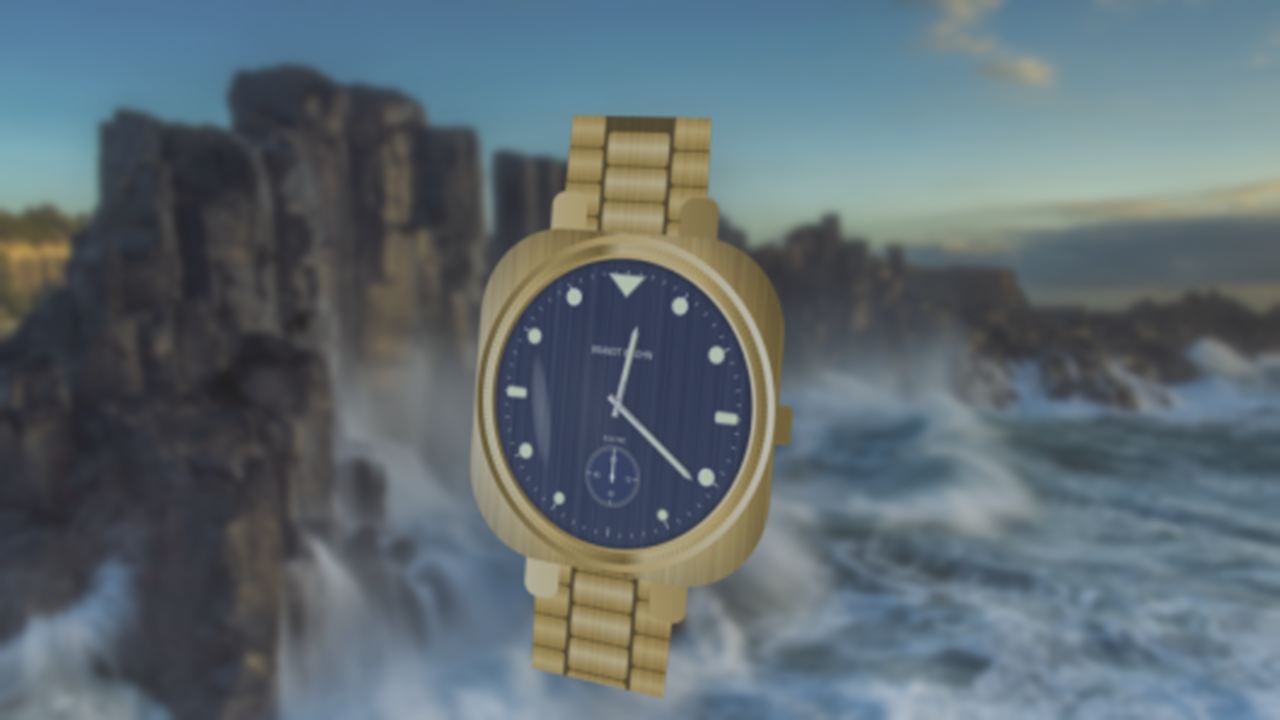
12h21
